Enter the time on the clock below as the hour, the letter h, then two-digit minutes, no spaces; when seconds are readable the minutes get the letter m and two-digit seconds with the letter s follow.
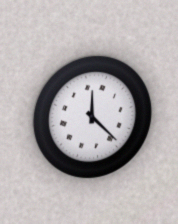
11h19
